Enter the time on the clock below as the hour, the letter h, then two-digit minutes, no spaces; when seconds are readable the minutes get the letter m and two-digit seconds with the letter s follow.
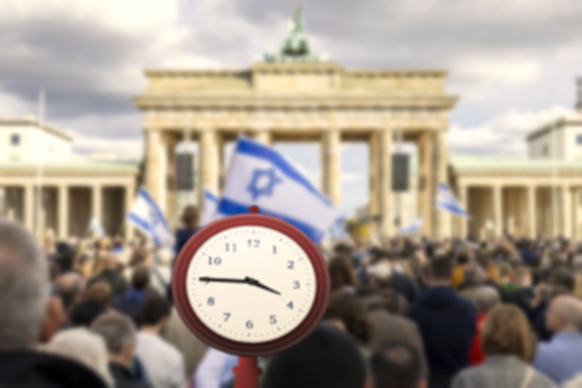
3h45
